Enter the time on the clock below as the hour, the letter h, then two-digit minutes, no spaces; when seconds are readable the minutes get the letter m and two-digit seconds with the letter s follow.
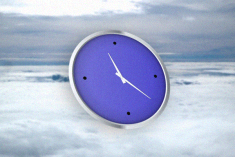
11h22
